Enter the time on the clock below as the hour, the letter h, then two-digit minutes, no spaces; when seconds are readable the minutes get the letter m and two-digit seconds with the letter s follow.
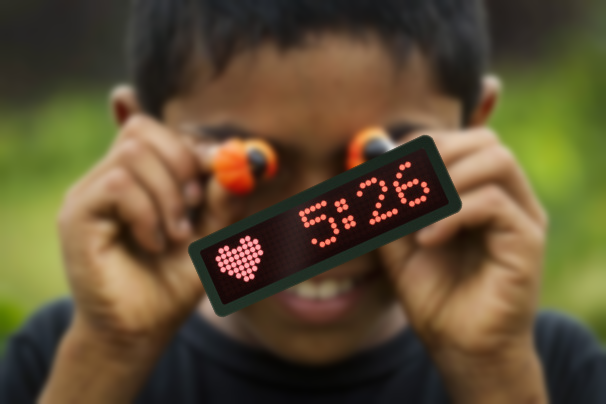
5h26
